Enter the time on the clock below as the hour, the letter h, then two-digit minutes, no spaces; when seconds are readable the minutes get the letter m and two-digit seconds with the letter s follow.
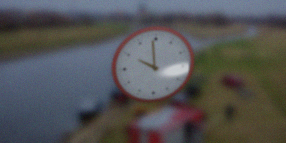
9h59
